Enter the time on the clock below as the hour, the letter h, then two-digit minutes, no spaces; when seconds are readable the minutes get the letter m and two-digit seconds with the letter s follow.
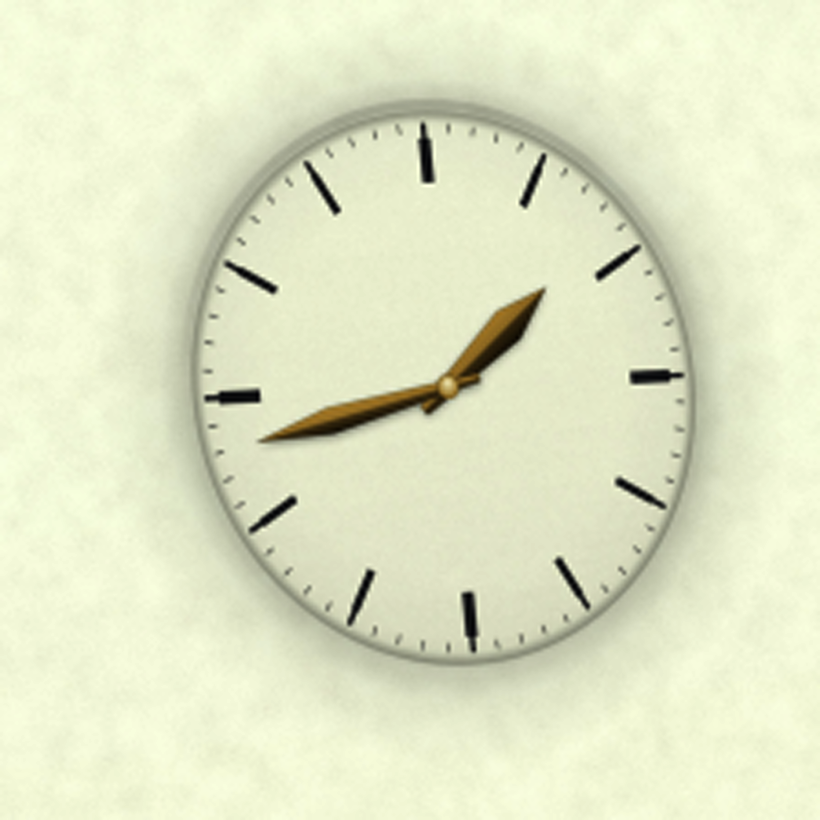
1h43
